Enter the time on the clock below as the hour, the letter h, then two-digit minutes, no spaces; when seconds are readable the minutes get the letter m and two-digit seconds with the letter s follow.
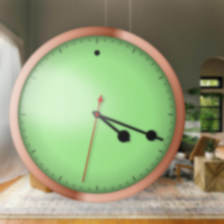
4h18m32s
